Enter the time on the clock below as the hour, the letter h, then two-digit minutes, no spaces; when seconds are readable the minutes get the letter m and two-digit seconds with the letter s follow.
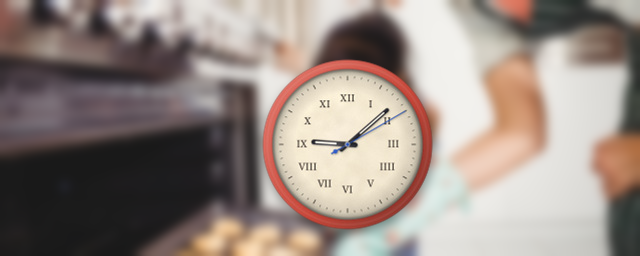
9h08m10s
